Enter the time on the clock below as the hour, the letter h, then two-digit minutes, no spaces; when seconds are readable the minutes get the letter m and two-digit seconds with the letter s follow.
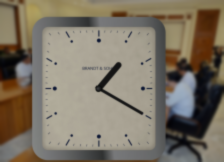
1h20
